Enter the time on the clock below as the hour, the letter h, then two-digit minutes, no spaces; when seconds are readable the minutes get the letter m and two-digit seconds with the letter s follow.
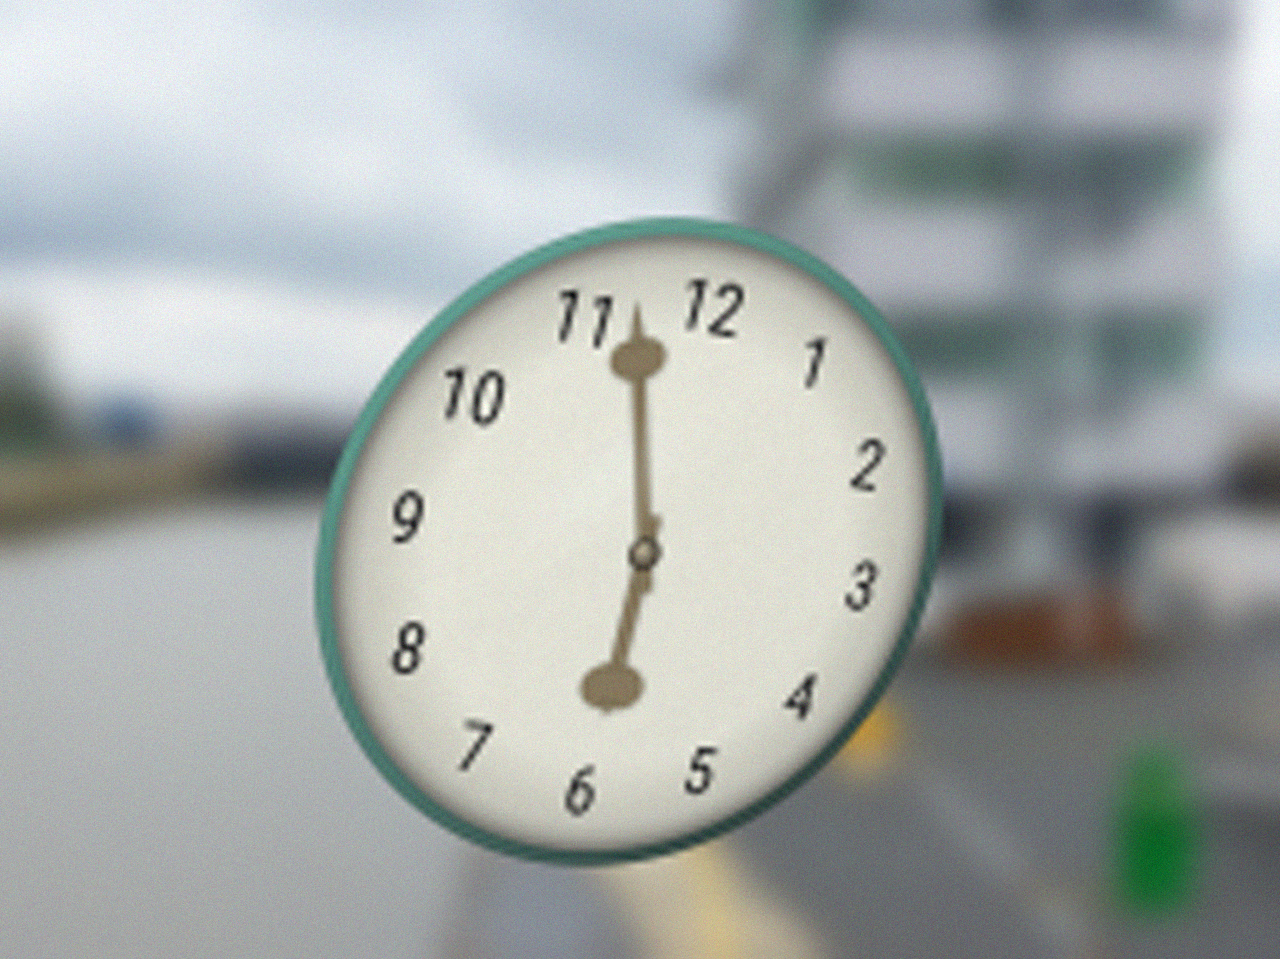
5h57
